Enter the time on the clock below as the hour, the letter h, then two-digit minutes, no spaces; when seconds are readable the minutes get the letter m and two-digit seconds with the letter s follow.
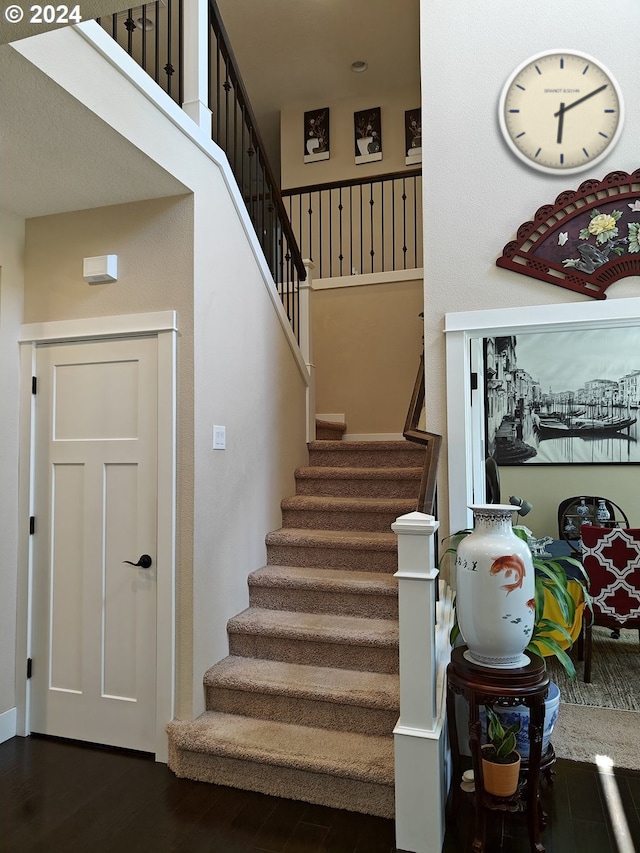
6h10
